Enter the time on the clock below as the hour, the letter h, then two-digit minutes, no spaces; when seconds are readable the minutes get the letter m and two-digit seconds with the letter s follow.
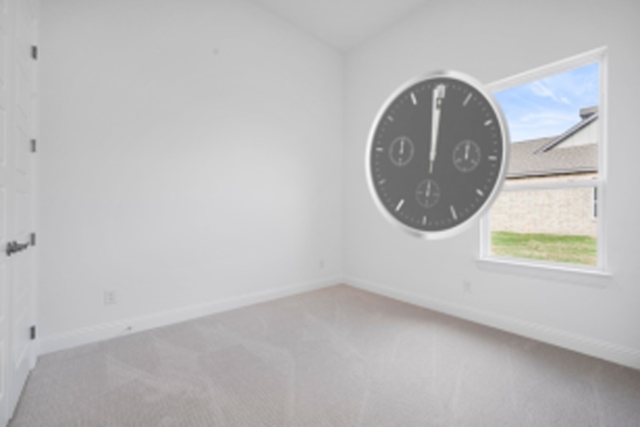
11h59
